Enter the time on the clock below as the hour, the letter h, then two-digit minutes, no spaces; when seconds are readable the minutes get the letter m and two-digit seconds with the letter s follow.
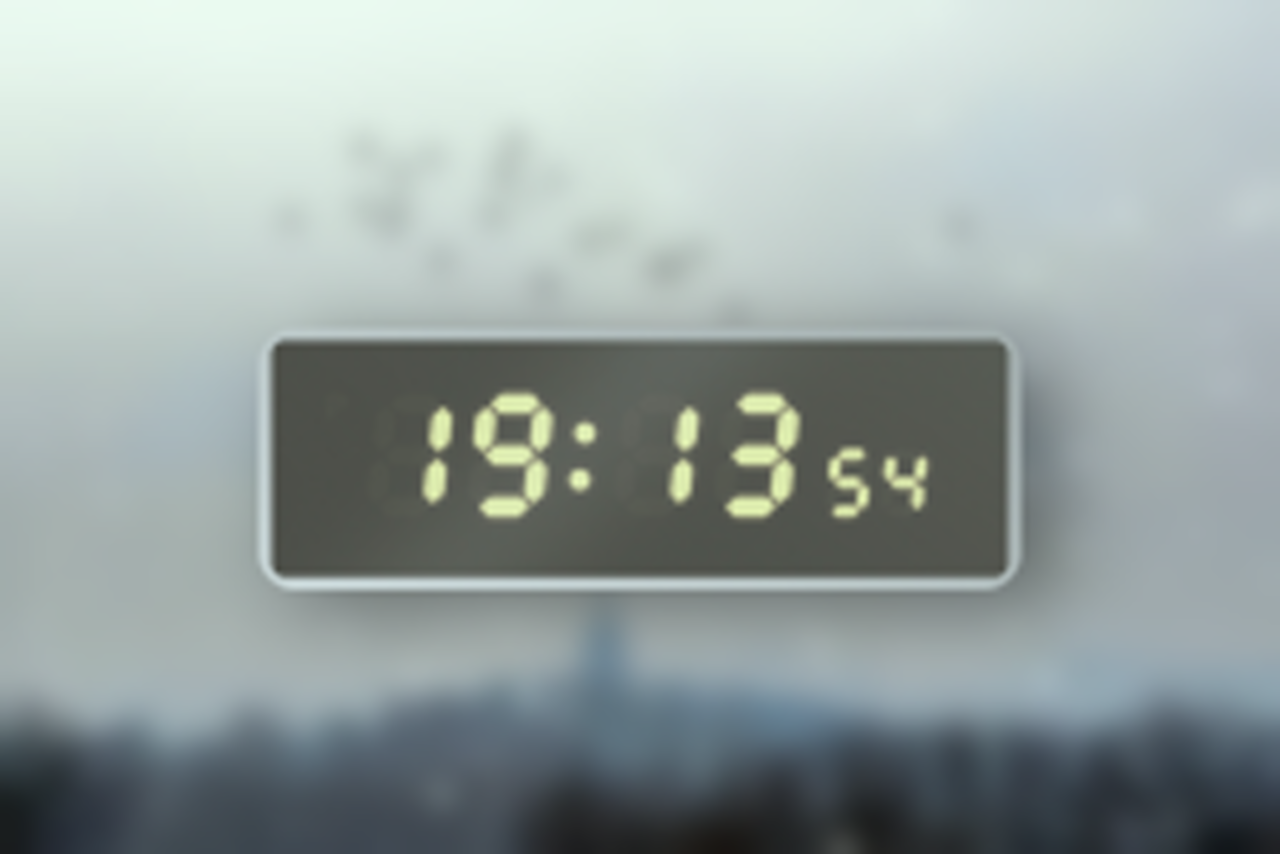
19h13m54s
